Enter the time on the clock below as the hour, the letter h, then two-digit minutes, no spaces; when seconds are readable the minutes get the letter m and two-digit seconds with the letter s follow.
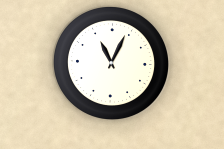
11h04
